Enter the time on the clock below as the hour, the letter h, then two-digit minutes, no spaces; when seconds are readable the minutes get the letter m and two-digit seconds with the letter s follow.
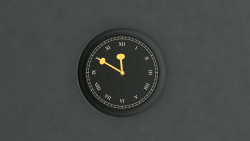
11h50
